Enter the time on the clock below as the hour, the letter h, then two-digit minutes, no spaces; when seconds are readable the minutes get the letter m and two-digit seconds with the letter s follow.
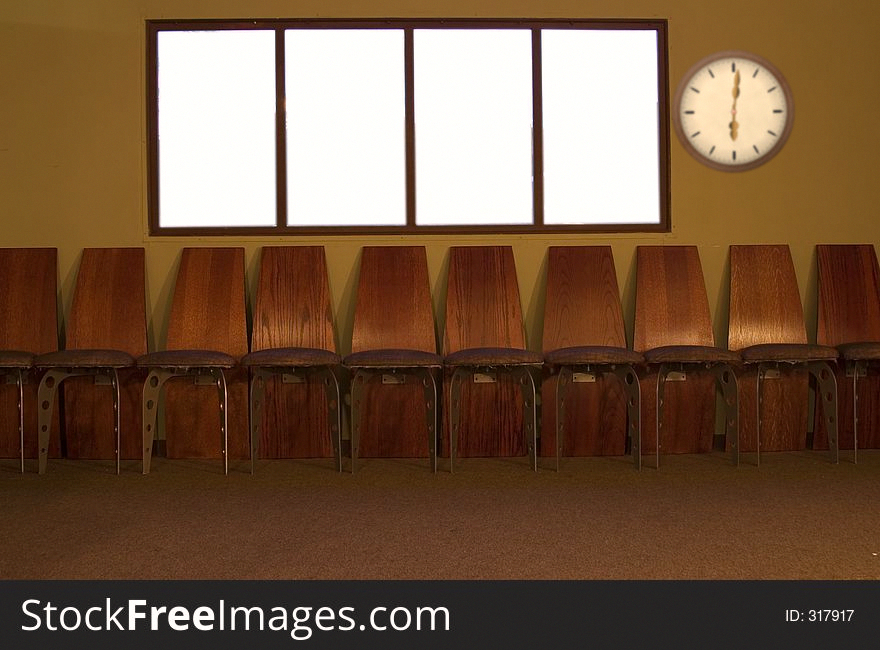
6h01
